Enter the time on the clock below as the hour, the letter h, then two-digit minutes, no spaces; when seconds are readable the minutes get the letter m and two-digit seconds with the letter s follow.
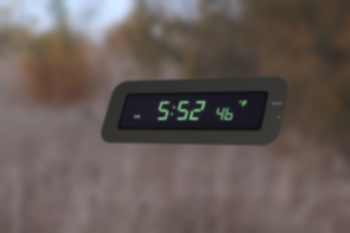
5h52
